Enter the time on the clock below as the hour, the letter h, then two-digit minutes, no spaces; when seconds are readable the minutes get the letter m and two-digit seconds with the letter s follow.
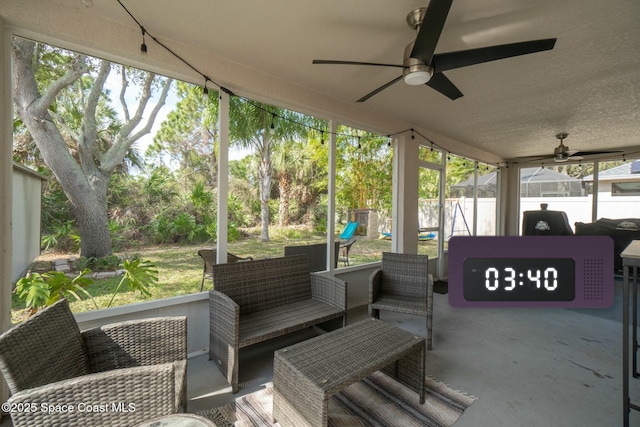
3h40
